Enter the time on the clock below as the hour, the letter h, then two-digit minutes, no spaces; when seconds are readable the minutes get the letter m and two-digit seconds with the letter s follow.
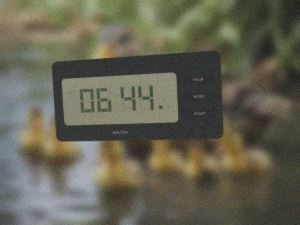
6h44
